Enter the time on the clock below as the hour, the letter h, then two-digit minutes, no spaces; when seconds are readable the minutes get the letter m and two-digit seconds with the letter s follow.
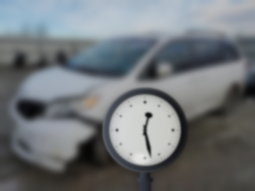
12h28
